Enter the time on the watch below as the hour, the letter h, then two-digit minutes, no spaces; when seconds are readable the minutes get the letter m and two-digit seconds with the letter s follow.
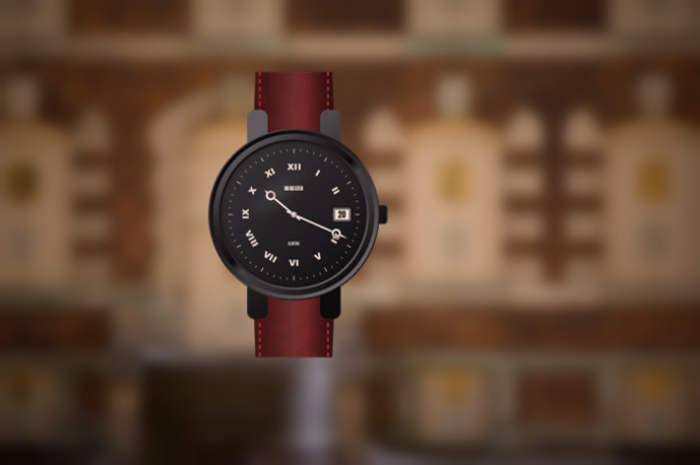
10h19
